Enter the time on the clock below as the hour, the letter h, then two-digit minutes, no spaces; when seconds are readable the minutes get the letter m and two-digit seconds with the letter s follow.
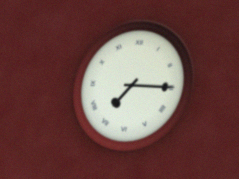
7h15
